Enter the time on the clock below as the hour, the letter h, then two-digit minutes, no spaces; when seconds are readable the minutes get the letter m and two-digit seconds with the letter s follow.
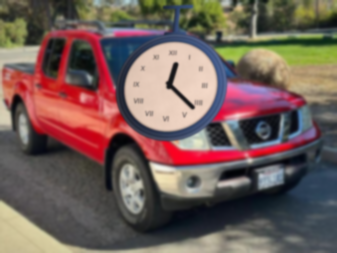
12h22
